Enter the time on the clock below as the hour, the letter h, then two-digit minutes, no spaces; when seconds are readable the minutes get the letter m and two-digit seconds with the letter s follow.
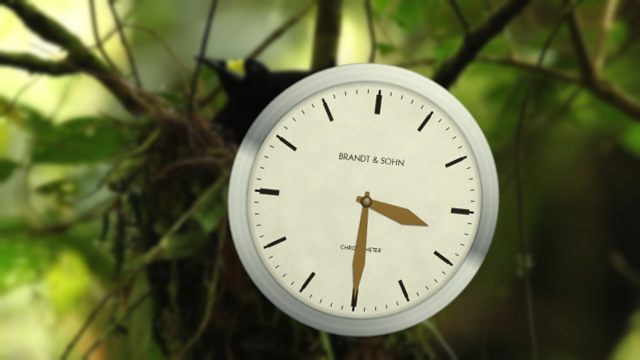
3h30
